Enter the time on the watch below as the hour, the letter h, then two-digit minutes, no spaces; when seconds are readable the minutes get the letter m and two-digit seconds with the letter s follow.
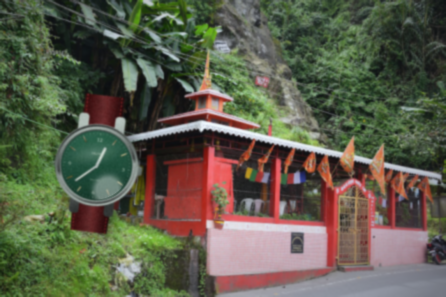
12h38
